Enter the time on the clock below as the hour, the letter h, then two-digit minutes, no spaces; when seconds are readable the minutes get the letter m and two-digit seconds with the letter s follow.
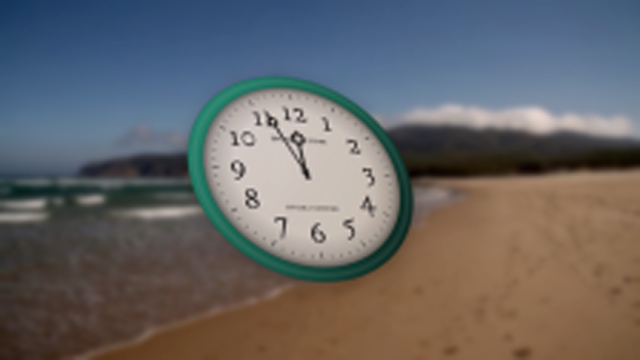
11h56
